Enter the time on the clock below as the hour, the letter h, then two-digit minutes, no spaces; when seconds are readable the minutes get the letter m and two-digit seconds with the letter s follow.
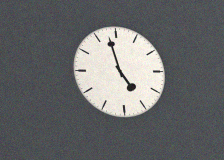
4h58
